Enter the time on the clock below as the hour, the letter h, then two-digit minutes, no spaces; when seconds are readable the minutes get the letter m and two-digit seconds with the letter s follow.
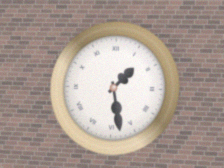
1h28
